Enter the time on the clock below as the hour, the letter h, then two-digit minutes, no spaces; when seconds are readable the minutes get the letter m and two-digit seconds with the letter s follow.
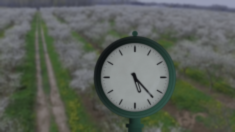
5h23
